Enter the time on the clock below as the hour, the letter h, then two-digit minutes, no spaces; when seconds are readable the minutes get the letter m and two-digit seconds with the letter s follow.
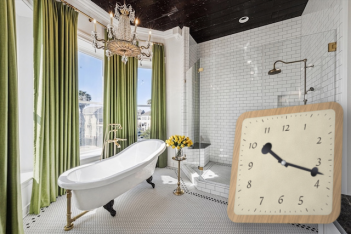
10h18
